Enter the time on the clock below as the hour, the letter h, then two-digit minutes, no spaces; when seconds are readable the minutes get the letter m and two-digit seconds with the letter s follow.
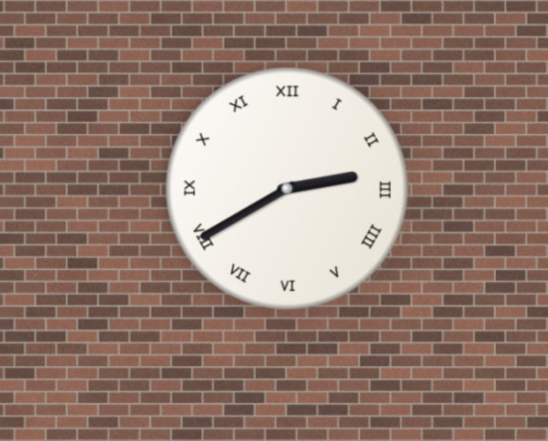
2h40
